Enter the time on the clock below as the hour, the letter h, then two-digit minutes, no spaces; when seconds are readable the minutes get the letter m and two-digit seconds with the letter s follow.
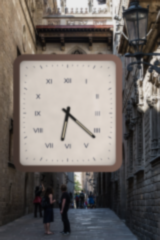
6h22
